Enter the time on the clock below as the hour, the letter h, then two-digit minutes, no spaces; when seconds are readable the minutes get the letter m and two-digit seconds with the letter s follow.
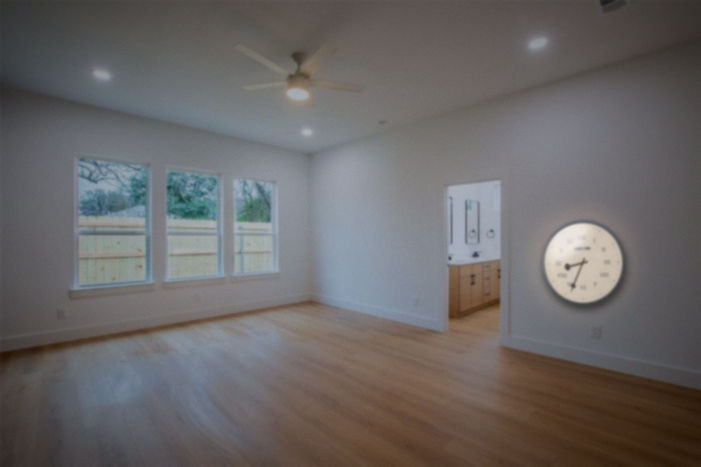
8h34
